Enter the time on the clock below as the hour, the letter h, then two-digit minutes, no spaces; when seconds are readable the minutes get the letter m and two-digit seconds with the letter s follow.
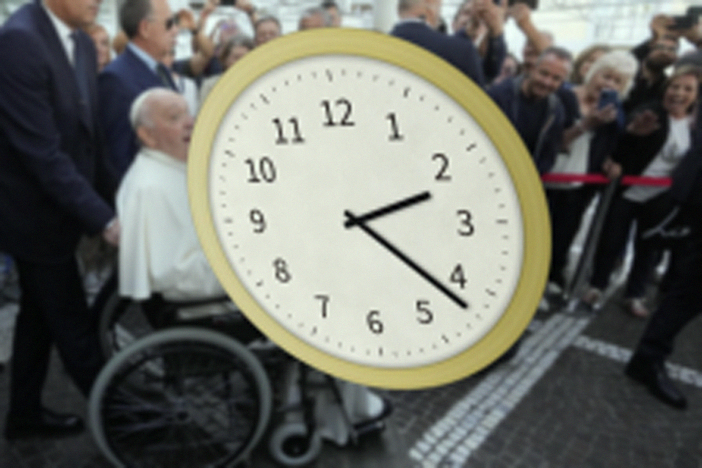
2h22
